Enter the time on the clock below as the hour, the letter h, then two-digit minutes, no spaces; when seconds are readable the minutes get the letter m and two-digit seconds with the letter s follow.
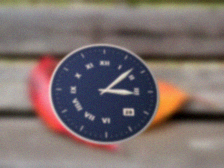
3h08
